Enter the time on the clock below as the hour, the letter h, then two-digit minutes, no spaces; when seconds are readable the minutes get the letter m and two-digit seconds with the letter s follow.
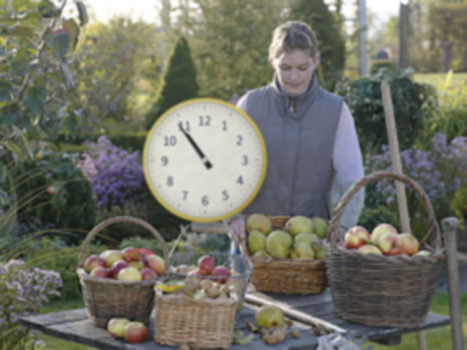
10h54
